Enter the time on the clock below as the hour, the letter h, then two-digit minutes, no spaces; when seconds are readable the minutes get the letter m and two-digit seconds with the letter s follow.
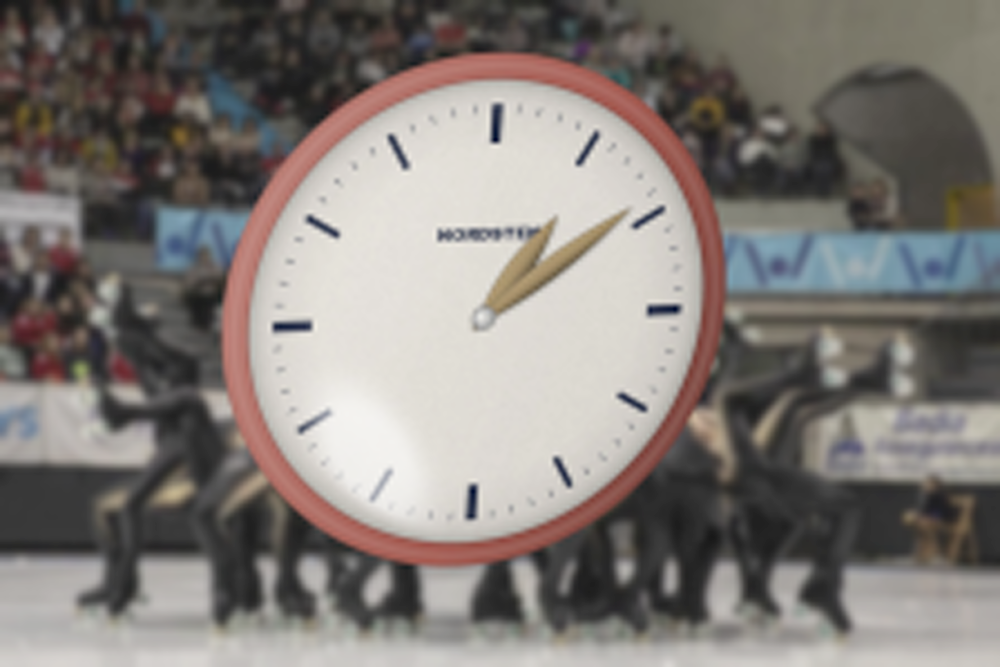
1h09
